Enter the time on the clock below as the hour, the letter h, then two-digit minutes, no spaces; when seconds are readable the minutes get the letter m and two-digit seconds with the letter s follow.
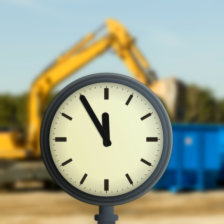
11h55
